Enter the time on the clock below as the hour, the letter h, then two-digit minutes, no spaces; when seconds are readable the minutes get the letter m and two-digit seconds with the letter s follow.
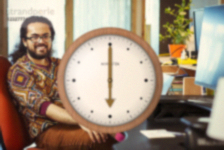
6h00
